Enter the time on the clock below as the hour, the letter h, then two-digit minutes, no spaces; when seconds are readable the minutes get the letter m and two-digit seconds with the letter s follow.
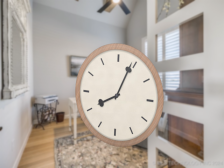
8h04
